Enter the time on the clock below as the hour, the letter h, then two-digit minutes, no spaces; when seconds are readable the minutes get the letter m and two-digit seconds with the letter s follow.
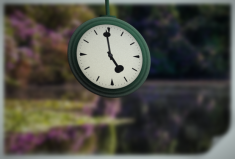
4h59
